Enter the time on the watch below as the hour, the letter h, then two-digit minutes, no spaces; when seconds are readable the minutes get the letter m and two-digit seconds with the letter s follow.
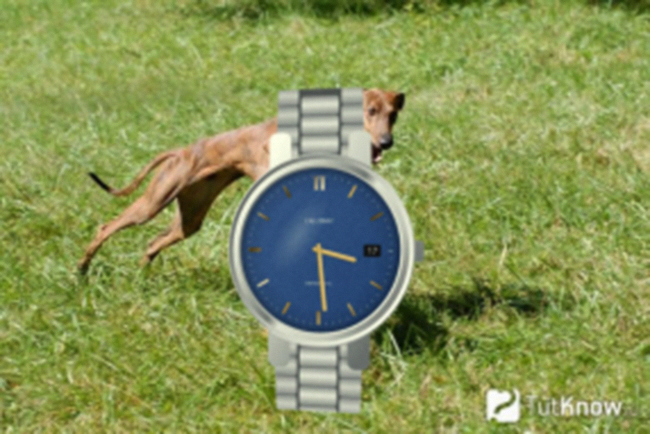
3h29
